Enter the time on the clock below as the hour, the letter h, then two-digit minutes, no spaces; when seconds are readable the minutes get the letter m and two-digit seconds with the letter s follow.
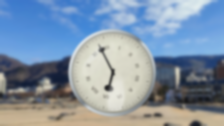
6h58
